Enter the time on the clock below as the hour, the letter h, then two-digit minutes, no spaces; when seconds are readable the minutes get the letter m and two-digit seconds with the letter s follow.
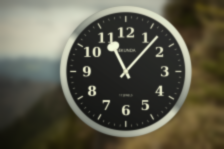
11h07
